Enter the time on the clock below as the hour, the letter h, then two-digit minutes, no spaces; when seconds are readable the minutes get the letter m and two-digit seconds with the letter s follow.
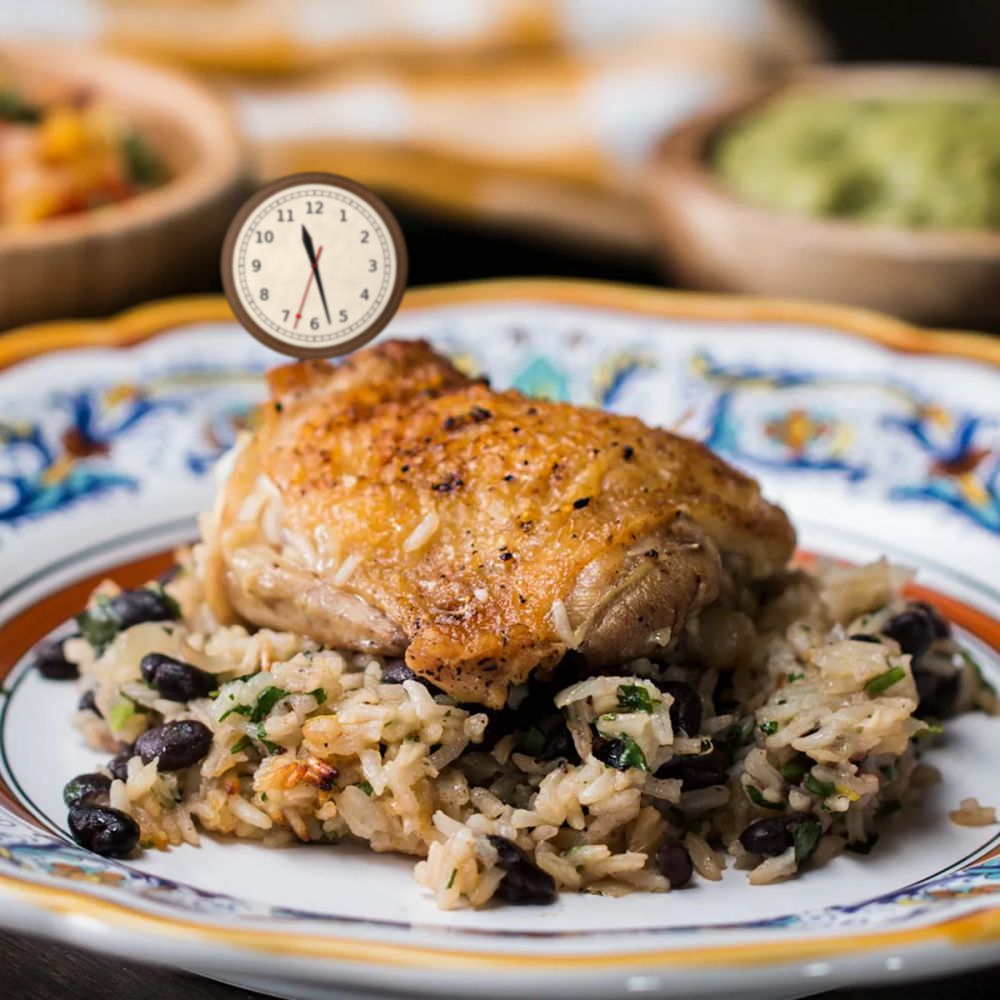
11h27m33s
